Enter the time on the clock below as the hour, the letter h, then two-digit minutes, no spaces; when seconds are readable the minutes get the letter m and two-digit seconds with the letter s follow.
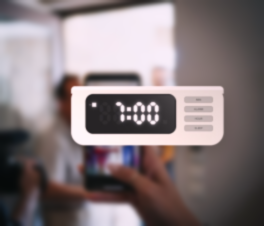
7h00
